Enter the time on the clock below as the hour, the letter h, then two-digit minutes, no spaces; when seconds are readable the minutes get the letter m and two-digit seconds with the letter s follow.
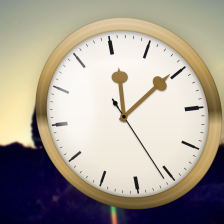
12h09m26s
